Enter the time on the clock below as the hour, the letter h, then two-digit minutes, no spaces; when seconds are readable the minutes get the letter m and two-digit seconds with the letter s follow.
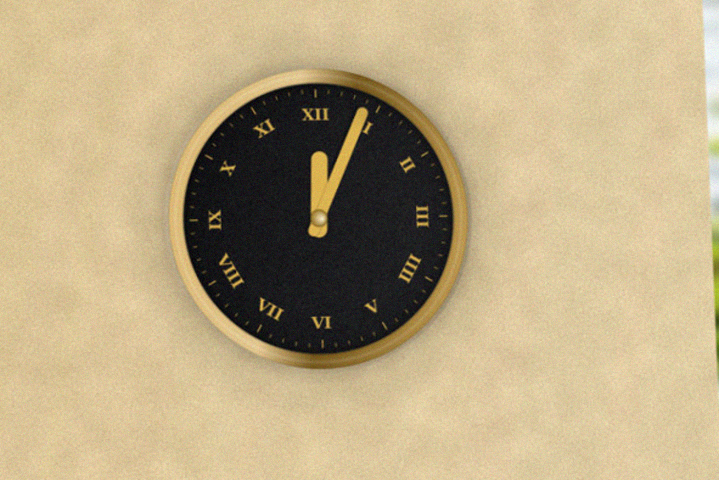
12h04
